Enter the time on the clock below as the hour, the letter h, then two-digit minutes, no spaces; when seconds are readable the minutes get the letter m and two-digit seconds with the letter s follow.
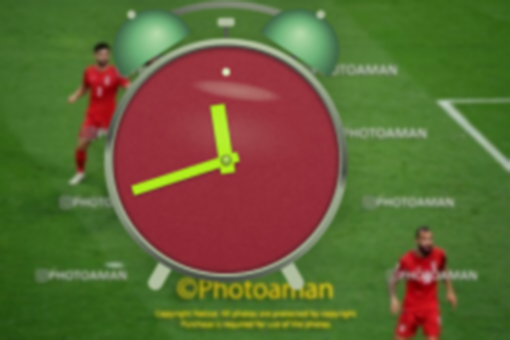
11h42
